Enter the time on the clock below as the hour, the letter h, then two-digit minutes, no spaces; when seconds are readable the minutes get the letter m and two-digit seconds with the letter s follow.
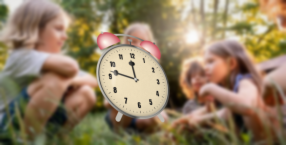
11h47
